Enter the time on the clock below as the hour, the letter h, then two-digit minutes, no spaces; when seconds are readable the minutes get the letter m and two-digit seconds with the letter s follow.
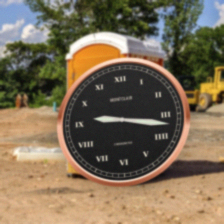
9h17
